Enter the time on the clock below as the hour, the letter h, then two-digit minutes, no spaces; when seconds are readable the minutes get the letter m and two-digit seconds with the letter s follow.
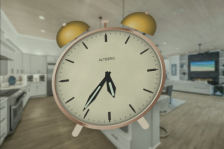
5h36
